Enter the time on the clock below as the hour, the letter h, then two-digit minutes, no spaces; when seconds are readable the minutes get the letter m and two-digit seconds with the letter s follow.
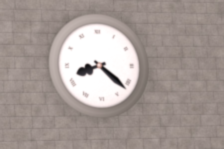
8h22
